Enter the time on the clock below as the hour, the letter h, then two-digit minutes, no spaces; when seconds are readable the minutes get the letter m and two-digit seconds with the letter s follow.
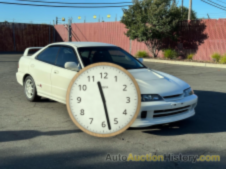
11h28
